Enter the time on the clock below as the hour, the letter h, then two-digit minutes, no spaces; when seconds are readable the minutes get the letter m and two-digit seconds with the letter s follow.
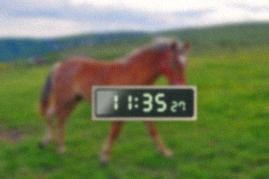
11h35
